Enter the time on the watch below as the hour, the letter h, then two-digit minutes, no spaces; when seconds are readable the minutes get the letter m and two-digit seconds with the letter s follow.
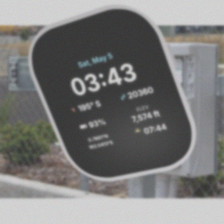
3h43
